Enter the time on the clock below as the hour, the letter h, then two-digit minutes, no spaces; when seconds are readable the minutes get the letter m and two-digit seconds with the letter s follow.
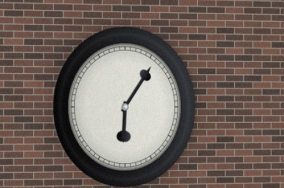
6h06
